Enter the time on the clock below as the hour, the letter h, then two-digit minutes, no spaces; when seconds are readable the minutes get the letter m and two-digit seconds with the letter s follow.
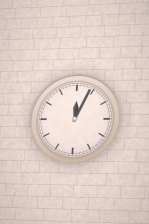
12h04
